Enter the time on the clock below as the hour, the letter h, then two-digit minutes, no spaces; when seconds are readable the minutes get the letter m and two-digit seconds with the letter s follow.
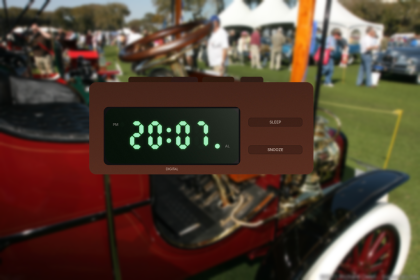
20h07
